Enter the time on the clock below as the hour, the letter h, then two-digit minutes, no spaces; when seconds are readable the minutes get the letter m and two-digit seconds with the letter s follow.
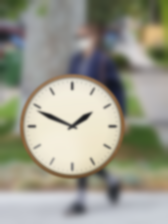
1h49
